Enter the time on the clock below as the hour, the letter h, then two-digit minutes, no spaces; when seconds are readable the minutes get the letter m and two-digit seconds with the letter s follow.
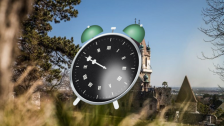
9h49
